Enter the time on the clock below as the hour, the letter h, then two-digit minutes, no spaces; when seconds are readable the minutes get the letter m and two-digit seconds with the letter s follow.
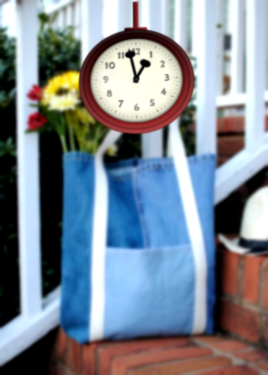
12h58
